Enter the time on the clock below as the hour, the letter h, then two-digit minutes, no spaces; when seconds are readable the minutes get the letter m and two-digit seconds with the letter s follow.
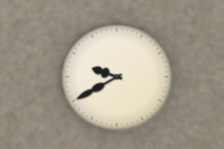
9h40
